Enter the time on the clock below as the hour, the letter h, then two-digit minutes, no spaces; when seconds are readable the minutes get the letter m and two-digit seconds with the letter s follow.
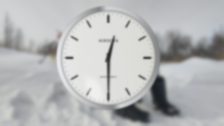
12h30
